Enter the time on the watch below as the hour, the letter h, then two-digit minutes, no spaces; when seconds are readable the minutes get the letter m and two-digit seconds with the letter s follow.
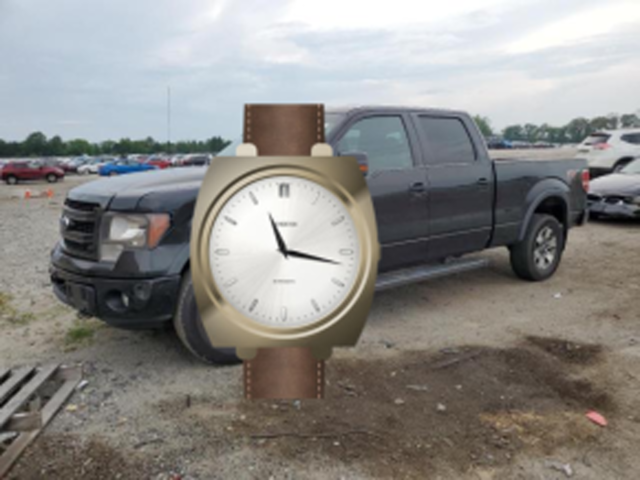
11h17
